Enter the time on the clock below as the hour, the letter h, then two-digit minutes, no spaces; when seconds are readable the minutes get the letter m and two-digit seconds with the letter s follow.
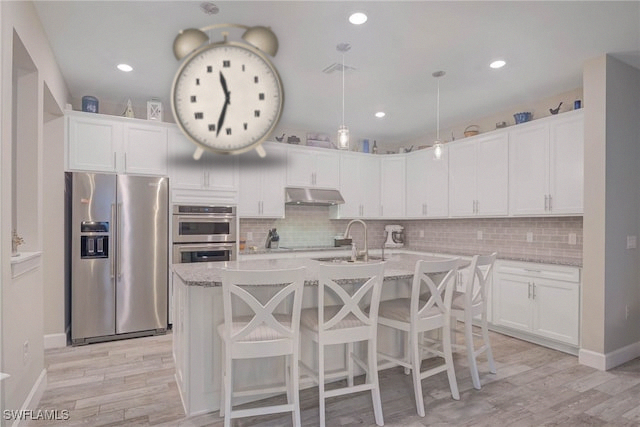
11h33
